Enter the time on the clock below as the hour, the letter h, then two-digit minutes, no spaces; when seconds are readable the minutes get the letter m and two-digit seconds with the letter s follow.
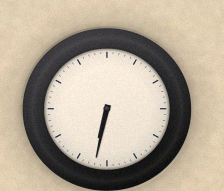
6h32
